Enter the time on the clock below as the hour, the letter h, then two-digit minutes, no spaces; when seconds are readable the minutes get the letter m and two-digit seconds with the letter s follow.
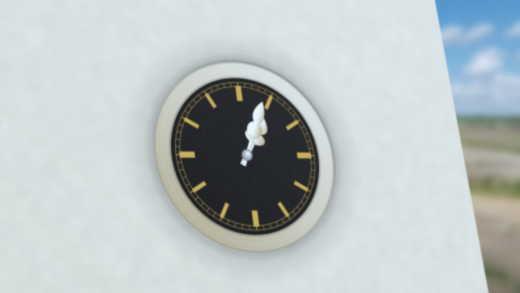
1h04
